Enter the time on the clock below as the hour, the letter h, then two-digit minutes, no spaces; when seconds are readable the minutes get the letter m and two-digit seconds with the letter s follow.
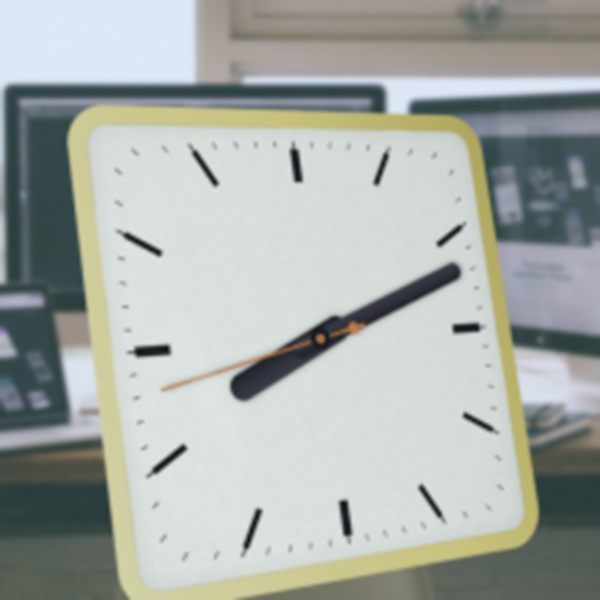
8h11m43s
